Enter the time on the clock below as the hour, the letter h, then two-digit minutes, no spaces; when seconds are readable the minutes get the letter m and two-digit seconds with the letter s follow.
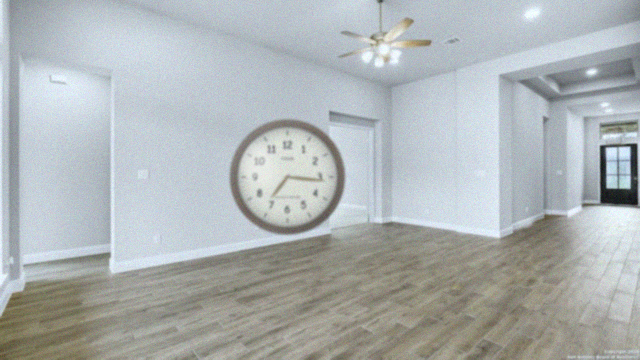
7h16
